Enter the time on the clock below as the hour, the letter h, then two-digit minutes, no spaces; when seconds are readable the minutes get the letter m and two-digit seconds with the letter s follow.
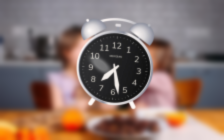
7h28
